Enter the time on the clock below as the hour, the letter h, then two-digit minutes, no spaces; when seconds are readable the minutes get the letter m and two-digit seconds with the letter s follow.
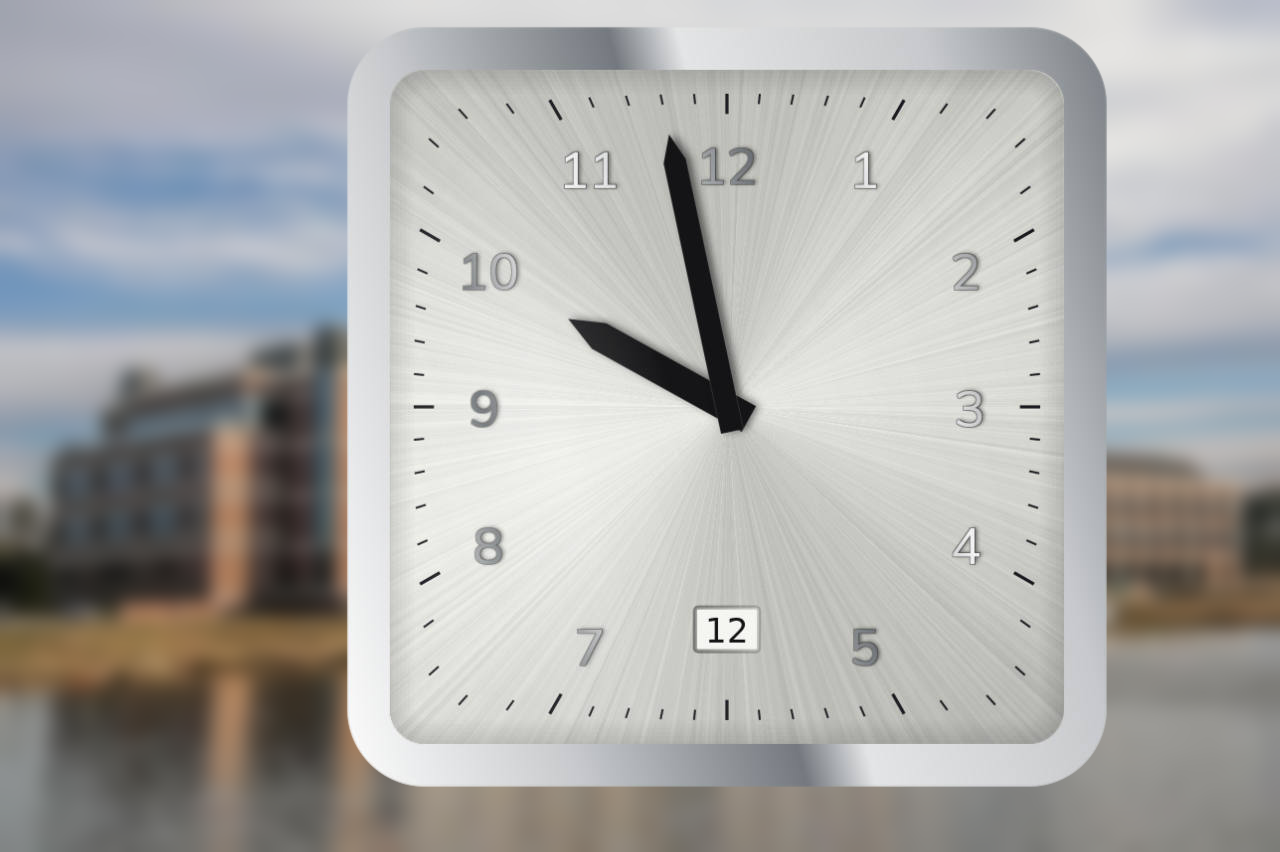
9h58
